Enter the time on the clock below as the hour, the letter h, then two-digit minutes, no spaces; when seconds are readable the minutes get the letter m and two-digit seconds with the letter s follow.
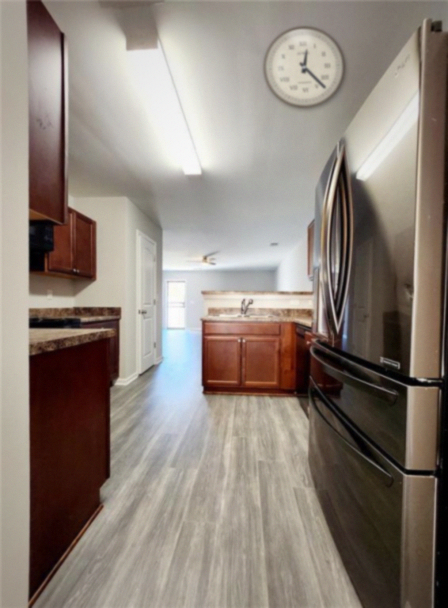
12h23
